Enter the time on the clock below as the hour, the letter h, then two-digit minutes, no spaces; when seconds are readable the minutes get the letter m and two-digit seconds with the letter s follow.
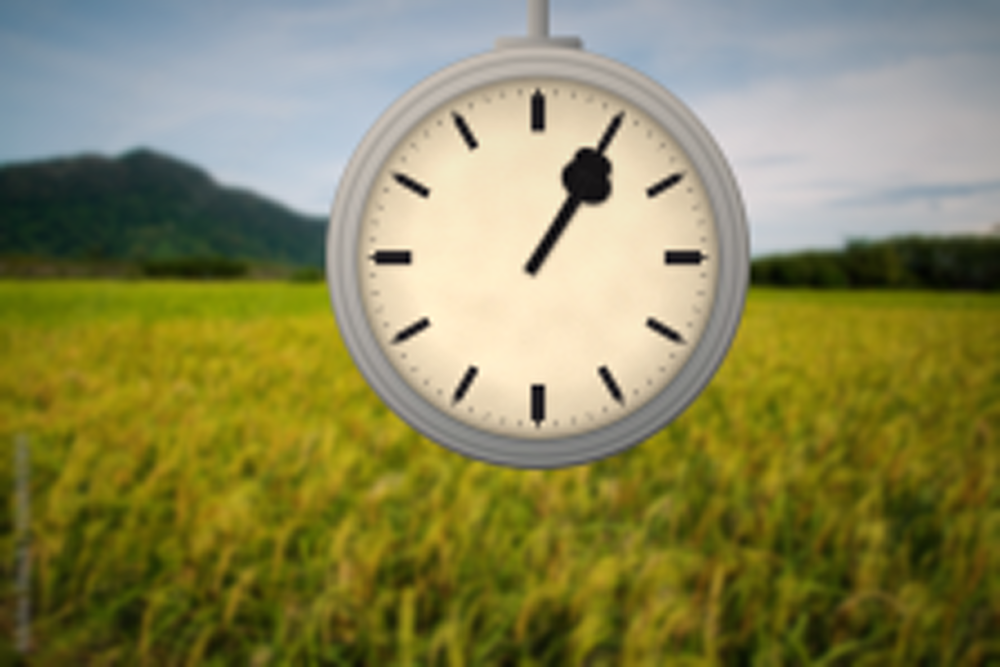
1h05
